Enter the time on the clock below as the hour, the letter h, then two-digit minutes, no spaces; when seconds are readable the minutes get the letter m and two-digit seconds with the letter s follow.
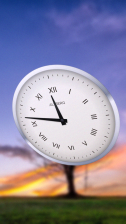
11h47
